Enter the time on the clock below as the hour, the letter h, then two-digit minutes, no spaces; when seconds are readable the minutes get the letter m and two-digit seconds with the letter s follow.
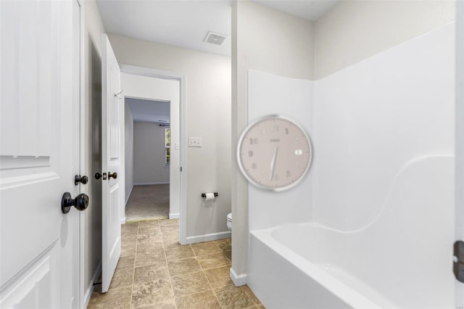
6h32
